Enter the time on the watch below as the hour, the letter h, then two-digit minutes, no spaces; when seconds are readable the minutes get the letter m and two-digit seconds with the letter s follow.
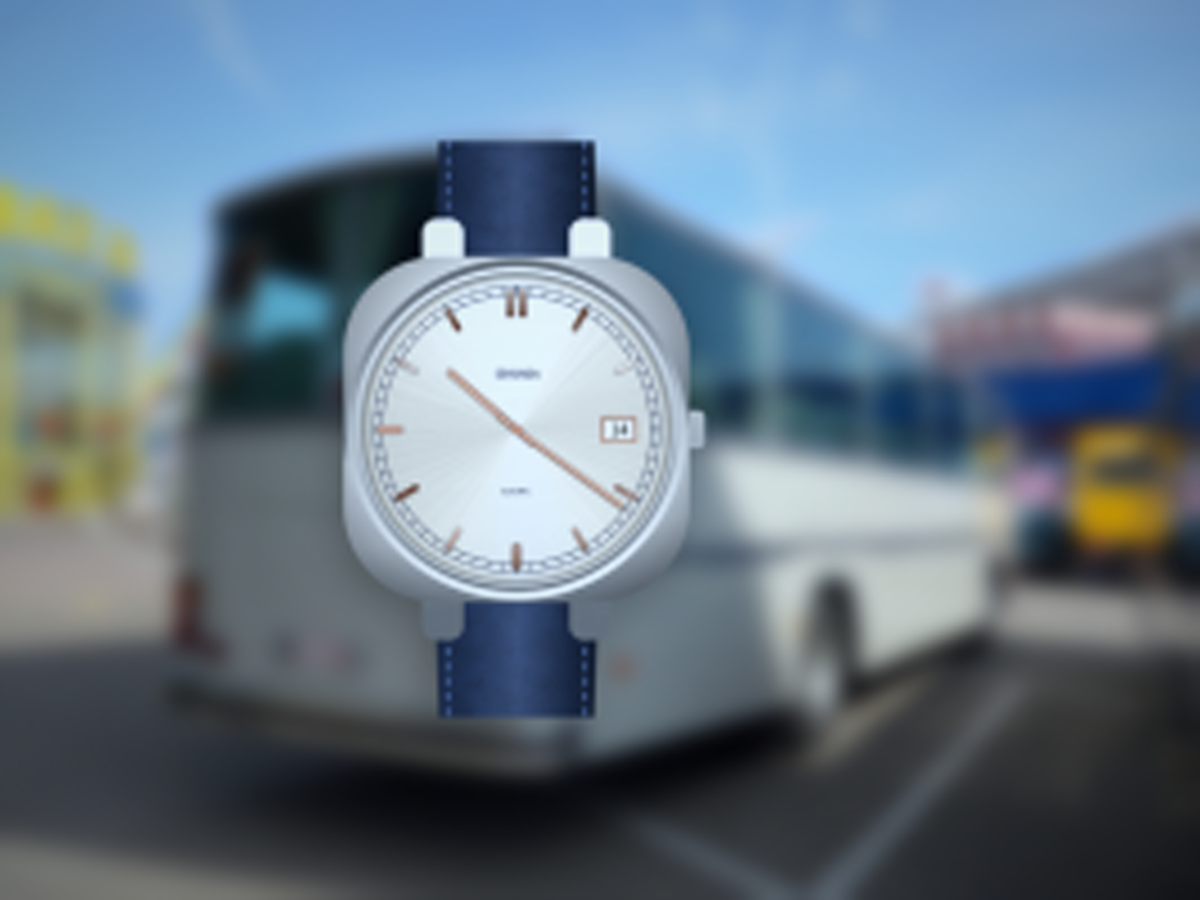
10h21
